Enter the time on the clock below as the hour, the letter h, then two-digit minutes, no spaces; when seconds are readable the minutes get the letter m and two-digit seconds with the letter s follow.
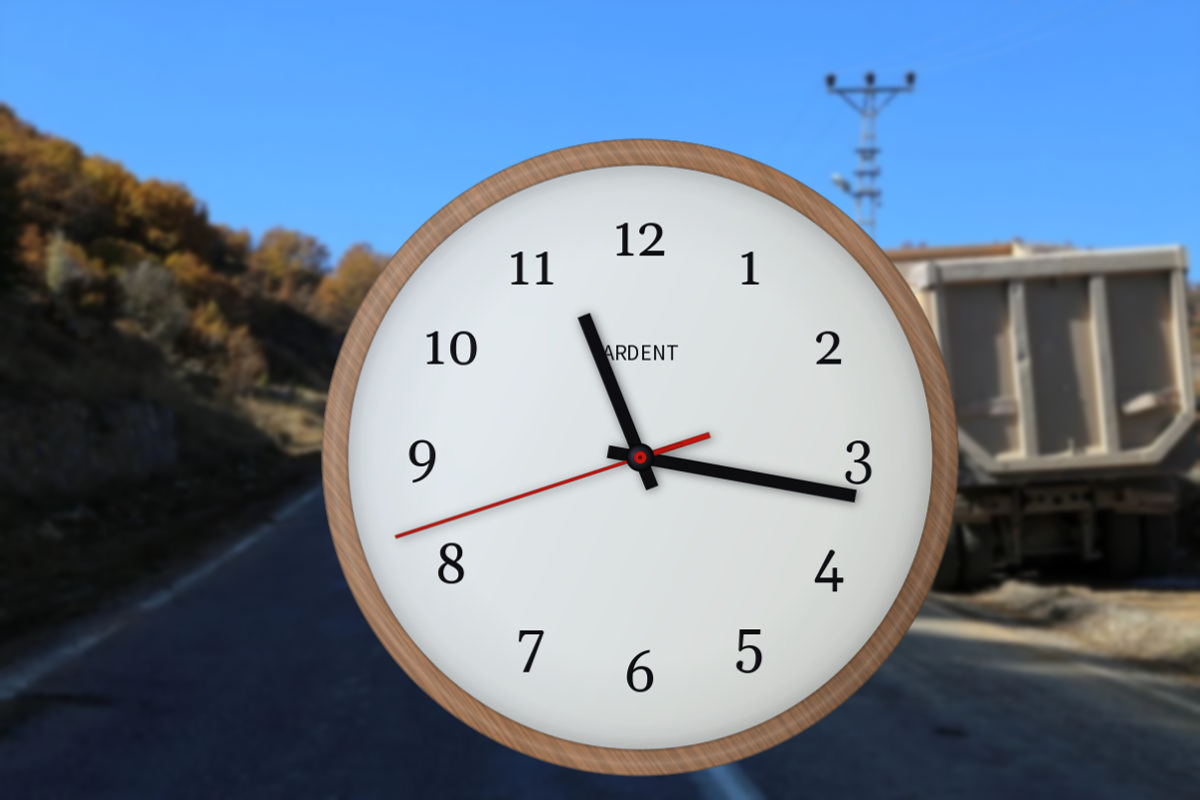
11h16m42s
